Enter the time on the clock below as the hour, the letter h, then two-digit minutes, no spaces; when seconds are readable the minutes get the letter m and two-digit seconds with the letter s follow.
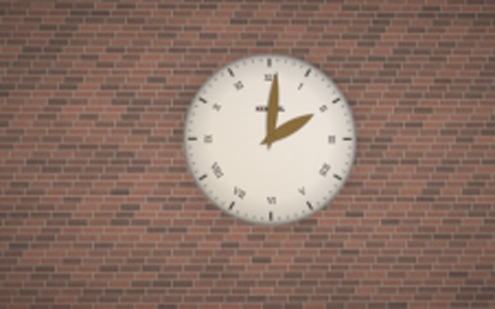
2h01
